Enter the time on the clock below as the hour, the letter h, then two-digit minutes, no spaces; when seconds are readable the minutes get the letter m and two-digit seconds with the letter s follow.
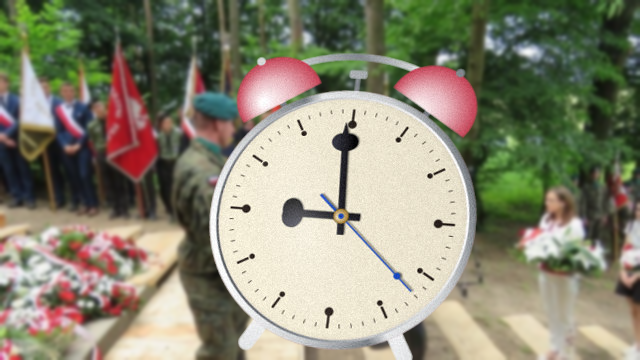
8h59m22s
